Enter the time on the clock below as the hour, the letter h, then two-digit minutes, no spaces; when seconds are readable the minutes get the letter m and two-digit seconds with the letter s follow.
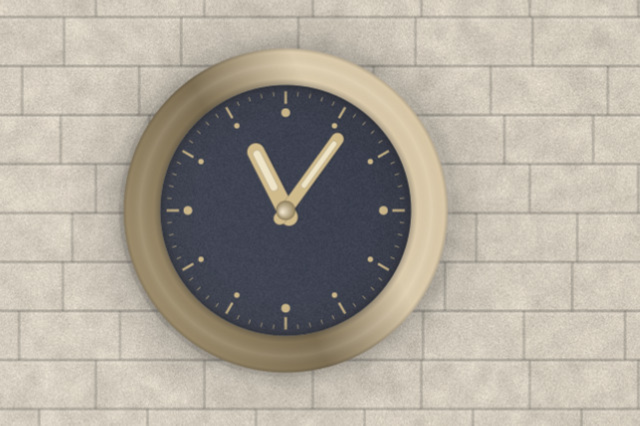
11h06
